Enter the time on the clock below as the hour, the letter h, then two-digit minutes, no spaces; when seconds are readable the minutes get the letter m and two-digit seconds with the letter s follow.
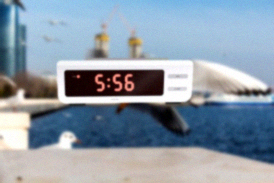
5h56
